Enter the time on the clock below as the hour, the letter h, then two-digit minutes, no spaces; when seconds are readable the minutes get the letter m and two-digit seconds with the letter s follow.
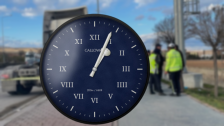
1h04
